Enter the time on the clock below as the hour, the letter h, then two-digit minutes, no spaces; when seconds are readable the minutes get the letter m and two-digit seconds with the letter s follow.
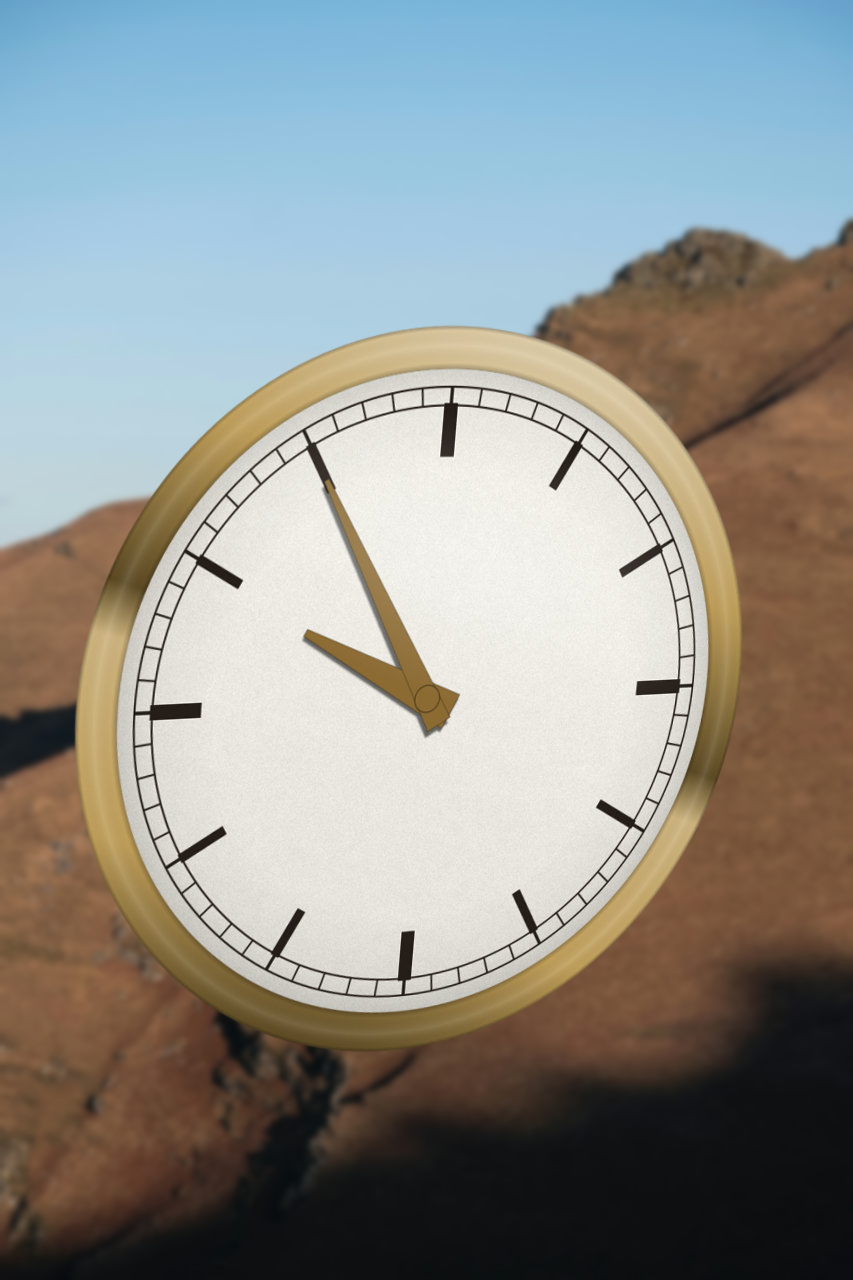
9h55
